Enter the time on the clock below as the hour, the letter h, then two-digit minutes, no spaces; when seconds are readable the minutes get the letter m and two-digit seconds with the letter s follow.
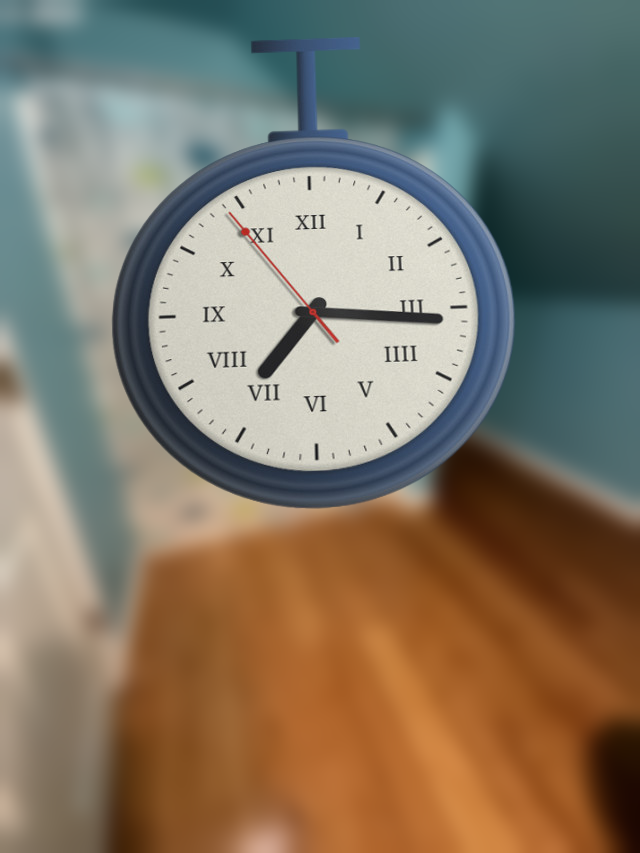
7h15m54s
